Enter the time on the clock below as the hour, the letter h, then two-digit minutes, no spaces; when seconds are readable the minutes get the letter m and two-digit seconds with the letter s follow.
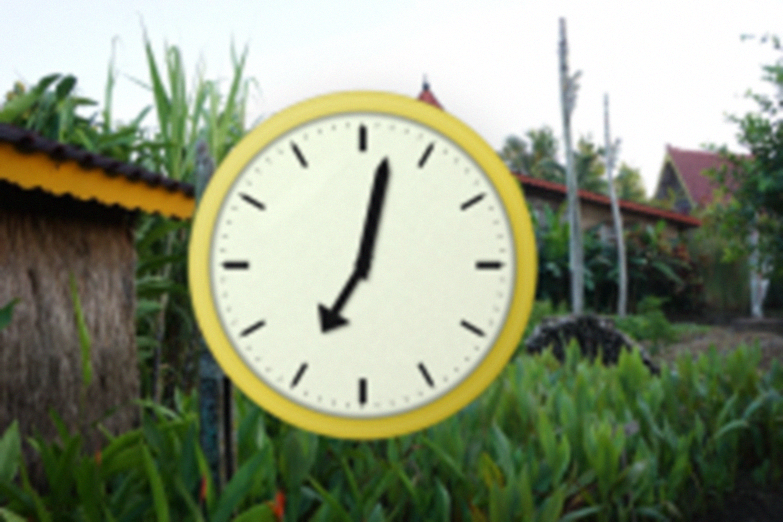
7h02
